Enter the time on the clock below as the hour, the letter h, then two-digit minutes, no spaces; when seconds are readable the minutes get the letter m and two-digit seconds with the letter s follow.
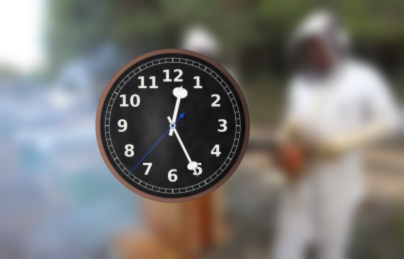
12h25m37s
